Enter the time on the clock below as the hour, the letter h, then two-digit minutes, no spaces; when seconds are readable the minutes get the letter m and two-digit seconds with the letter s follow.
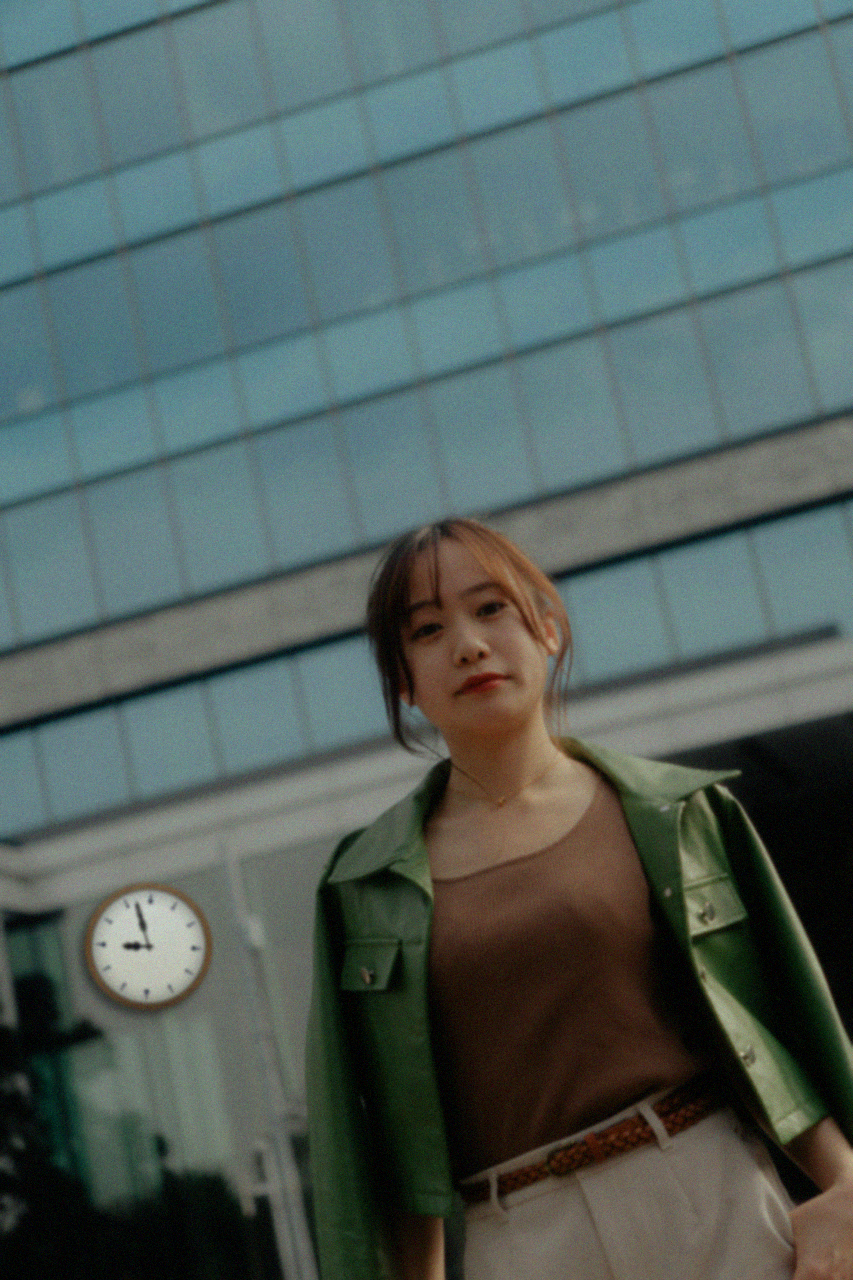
8h57
